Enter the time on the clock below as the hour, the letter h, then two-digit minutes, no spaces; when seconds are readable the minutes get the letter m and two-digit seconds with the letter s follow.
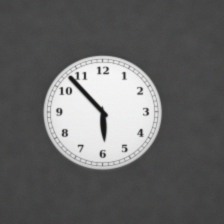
5h53
